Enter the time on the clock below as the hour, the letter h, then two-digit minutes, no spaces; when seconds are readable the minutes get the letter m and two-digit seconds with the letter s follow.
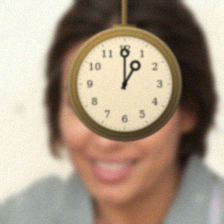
1h00
